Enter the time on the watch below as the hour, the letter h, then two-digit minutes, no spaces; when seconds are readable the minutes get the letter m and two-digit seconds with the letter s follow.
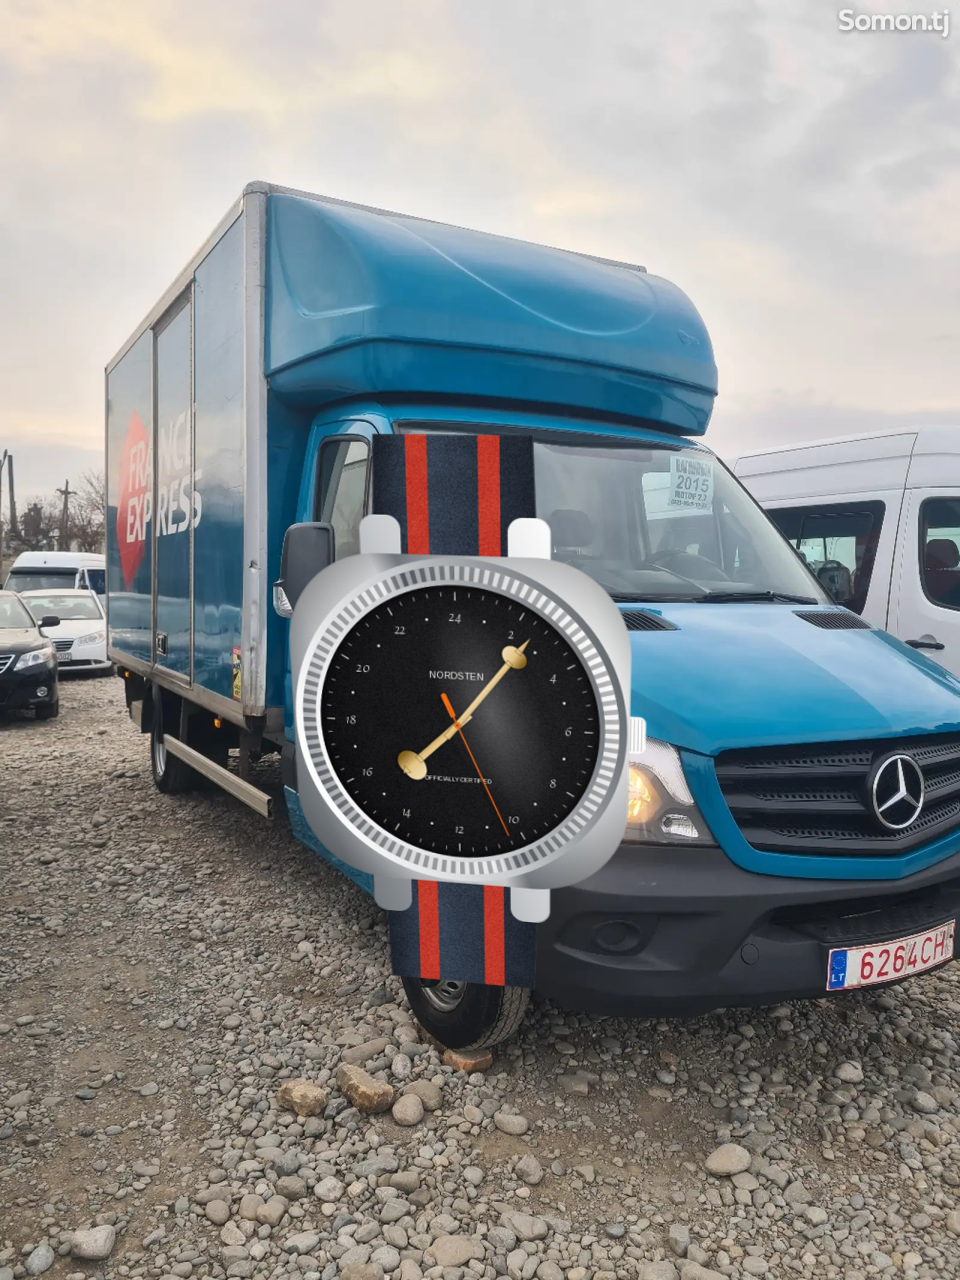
15h06m26s
